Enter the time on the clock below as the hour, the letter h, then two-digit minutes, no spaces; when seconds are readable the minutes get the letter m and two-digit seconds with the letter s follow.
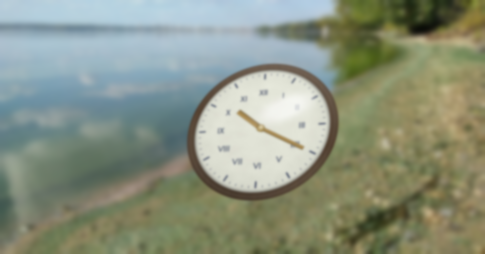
10h20
